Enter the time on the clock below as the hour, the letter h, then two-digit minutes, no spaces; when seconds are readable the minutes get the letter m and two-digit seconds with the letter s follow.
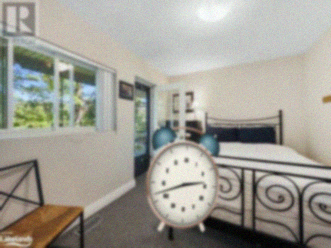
2h42
